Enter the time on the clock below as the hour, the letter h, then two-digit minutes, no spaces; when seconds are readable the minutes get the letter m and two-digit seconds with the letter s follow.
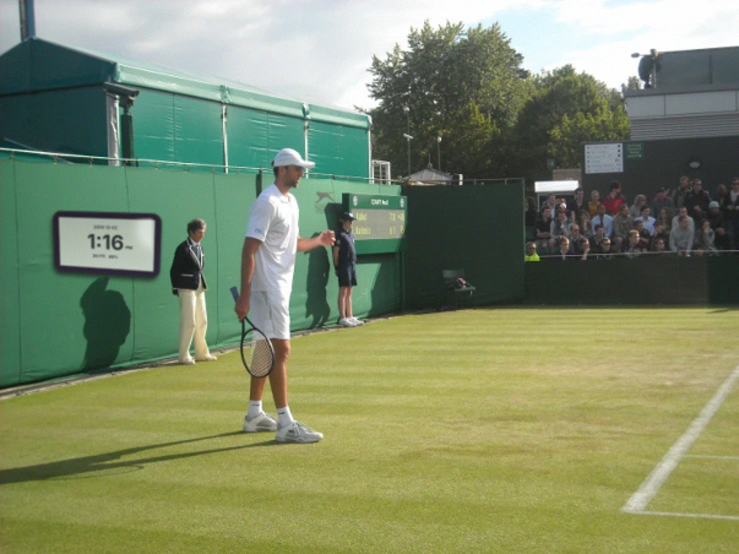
1h16
